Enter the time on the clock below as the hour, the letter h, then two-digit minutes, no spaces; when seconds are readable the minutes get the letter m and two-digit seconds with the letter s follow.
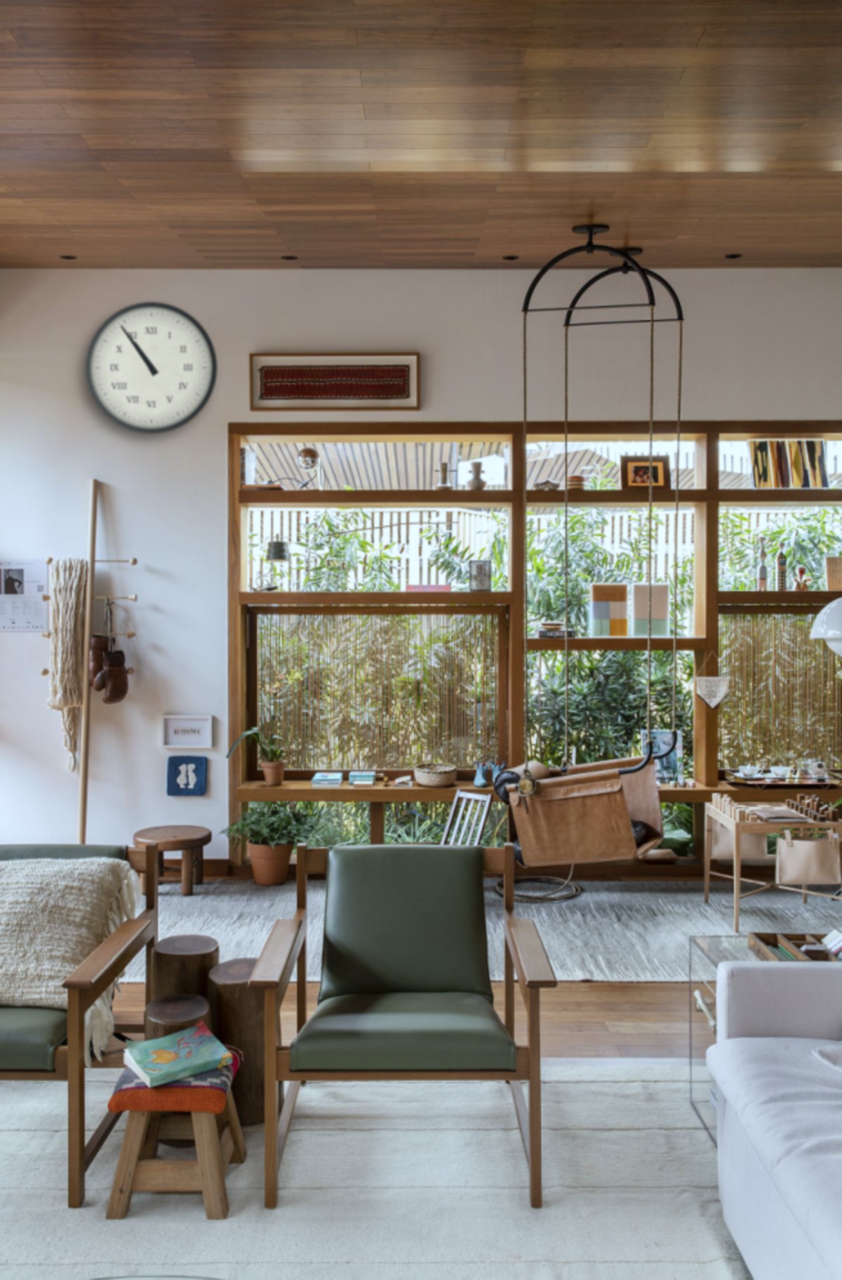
10h54
